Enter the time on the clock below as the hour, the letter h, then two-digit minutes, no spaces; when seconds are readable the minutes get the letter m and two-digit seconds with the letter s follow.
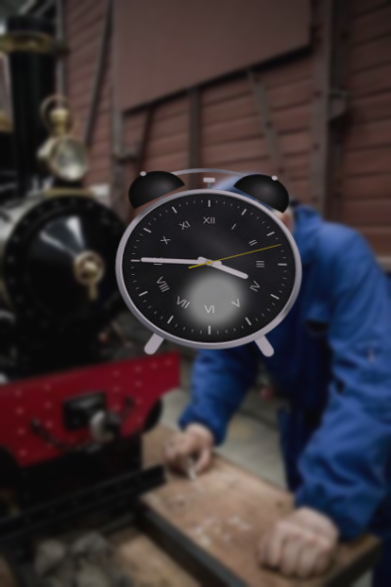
3h45m12s
